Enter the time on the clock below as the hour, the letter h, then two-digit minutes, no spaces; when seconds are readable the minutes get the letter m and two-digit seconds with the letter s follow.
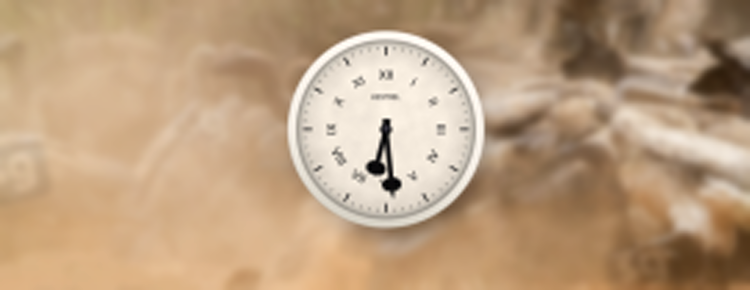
6h29
